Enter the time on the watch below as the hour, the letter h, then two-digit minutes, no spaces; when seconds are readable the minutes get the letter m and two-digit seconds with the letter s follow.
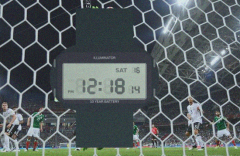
12h18m14s
